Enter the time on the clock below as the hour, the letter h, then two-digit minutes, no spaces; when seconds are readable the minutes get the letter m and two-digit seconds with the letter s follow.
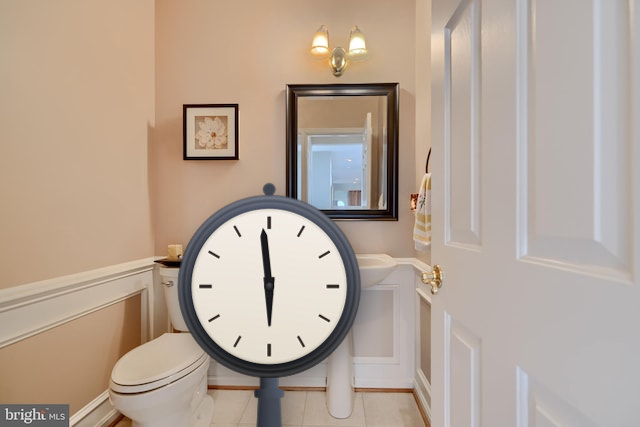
5h59
